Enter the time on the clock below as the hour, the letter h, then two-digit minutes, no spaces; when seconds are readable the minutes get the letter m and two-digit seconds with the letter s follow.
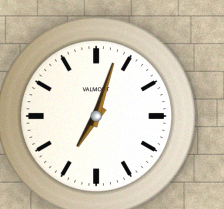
7h03
